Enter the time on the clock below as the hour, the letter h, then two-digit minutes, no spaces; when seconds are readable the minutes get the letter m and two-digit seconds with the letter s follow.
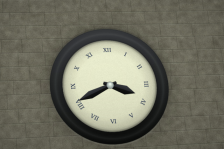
3h41
